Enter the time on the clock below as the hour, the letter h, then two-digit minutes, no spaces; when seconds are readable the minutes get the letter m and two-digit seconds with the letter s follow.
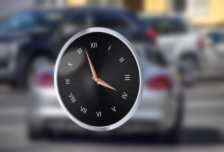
3h57
